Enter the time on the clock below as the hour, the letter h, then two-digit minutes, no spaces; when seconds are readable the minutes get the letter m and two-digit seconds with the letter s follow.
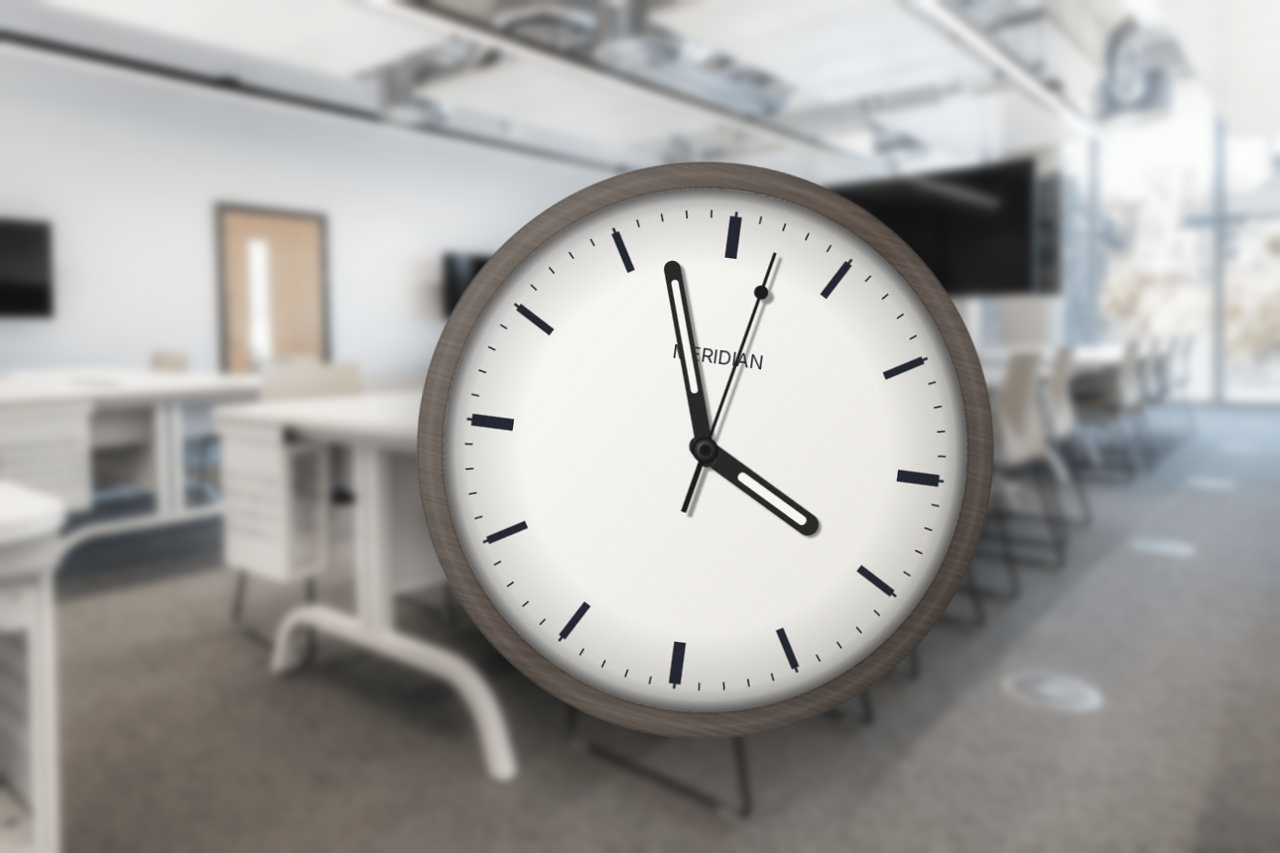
3h57m02s
